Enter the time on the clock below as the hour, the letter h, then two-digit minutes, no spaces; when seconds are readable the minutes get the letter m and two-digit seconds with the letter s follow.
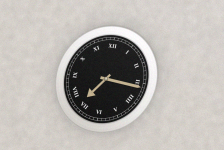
7h16
